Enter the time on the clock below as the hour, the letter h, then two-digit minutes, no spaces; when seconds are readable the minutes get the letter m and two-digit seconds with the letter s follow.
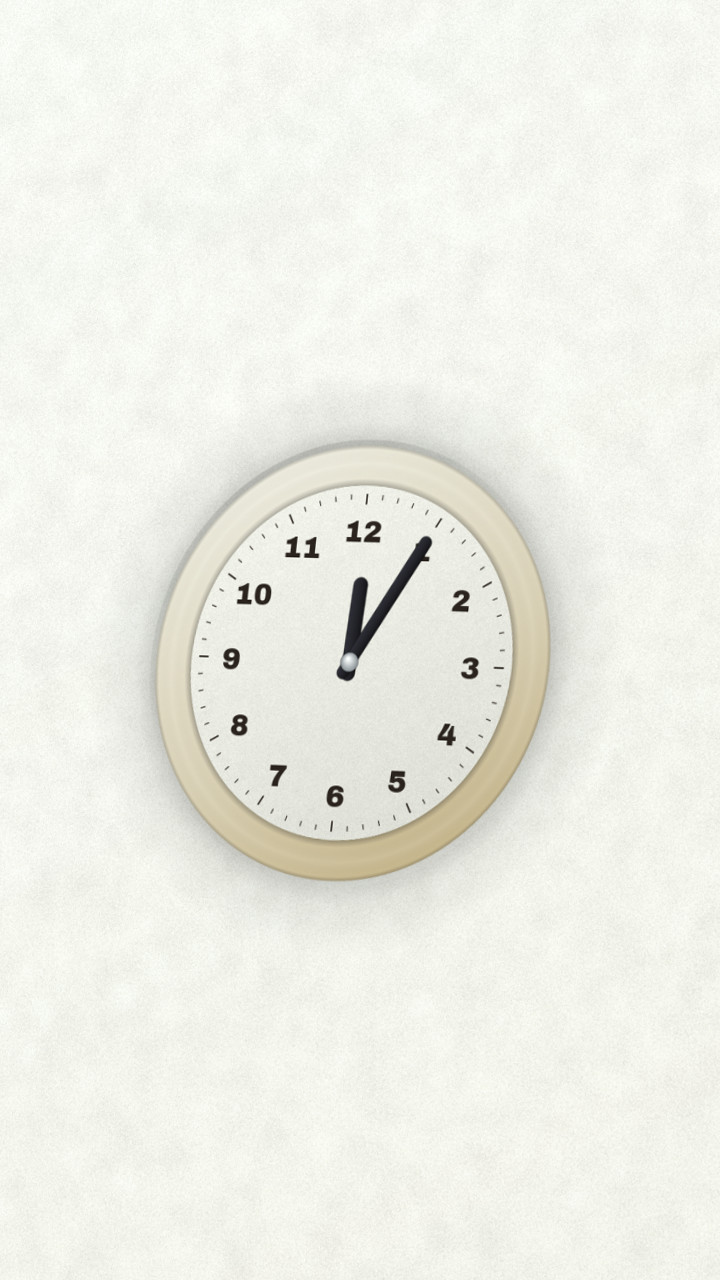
12h05
